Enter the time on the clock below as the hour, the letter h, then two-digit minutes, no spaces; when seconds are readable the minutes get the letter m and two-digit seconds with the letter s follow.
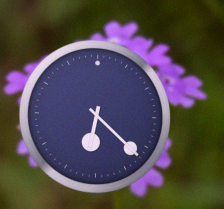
6h22
